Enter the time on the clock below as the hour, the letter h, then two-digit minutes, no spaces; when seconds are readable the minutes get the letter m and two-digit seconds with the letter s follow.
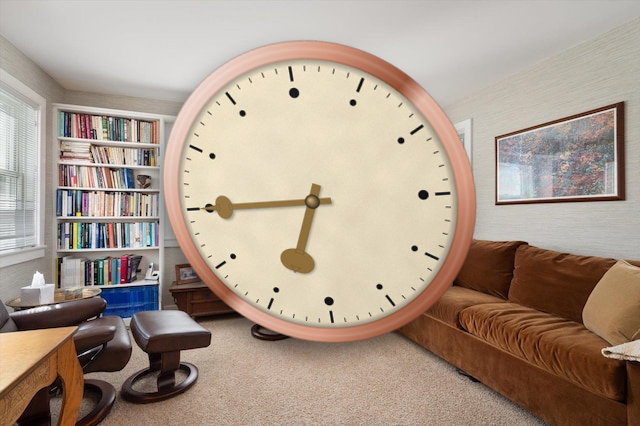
6h45
